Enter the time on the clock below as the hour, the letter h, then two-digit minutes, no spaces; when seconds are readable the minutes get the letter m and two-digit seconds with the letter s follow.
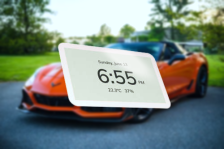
6h55
